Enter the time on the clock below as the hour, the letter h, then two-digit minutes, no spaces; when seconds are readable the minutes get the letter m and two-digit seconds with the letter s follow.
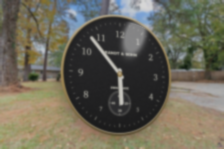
5h53
